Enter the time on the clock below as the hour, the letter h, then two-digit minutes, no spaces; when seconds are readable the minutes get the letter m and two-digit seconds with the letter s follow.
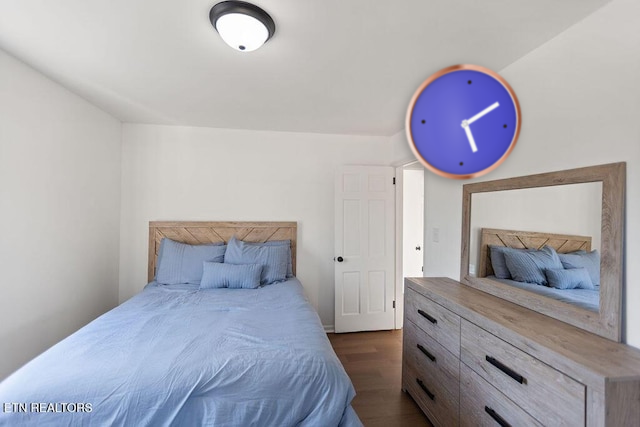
5h09
